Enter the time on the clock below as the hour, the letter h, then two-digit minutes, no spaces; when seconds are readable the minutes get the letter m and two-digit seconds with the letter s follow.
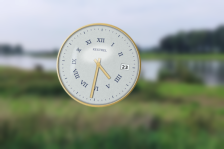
4h31
